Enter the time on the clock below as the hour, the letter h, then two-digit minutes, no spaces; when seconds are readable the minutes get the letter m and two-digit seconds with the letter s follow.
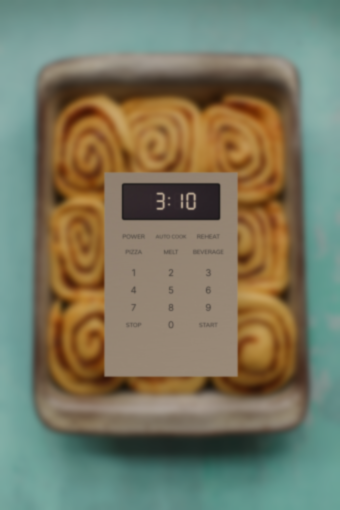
3h10
